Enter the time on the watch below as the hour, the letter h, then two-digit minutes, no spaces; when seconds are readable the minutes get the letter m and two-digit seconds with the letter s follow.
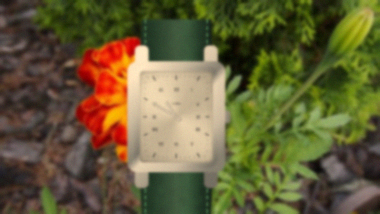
10h50
